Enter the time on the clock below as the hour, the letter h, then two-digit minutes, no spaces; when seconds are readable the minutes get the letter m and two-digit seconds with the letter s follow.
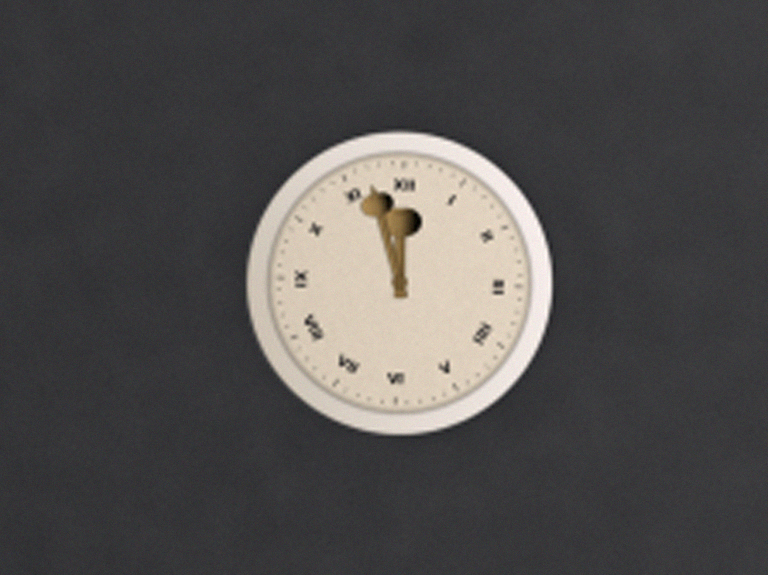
11h57
